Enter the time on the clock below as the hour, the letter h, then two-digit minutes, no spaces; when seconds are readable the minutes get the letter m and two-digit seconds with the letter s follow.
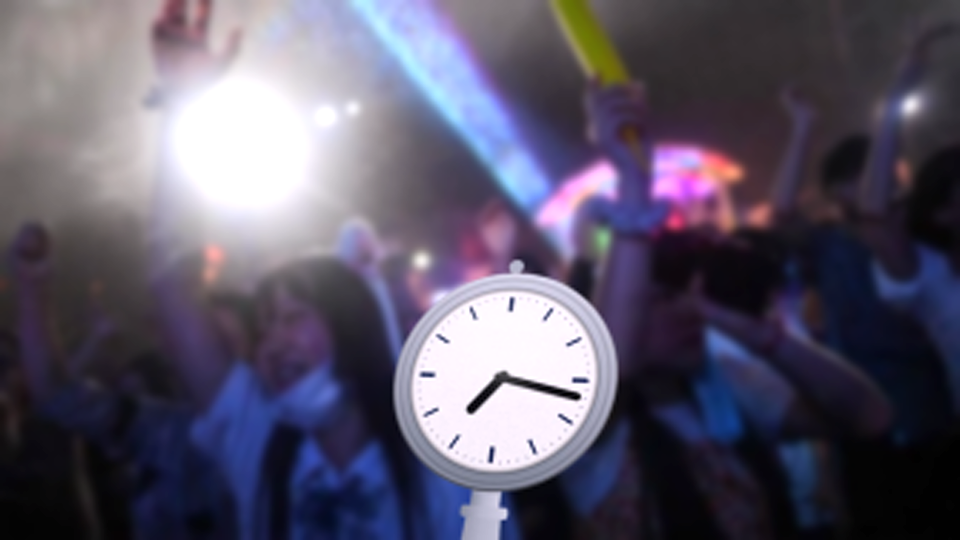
7h17
